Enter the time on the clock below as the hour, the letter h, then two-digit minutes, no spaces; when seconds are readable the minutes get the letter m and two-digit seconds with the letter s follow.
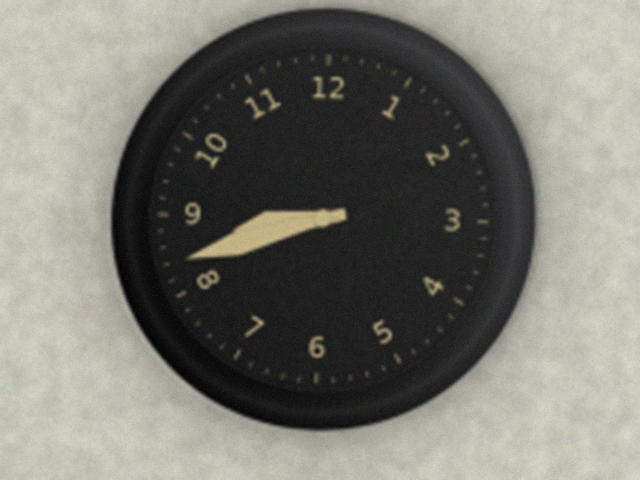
8h42
